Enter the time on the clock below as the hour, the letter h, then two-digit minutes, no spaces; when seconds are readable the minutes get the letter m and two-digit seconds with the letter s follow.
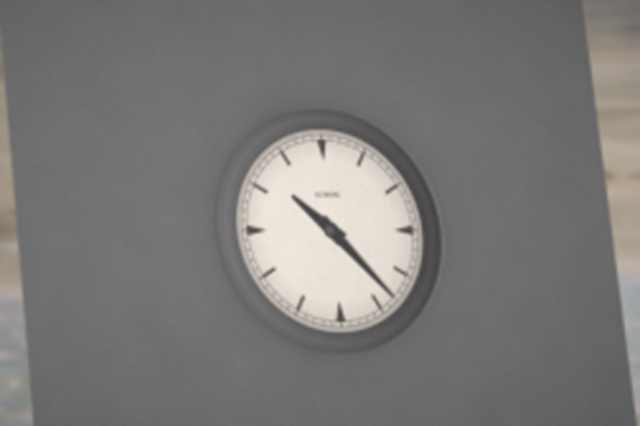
10h23
